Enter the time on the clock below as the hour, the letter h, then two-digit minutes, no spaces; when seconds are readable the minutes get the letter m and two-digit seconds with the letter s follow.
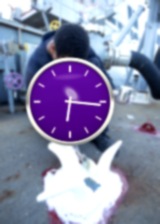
6h16
